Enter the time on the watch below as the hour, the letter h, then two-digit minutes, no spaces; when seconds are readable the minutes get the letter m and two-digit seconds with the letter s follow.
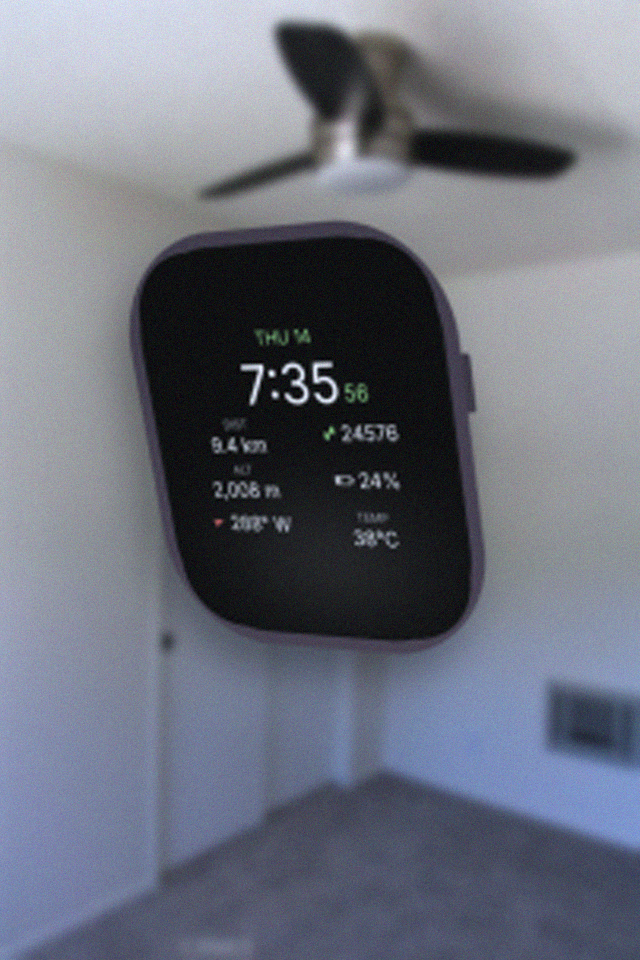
7h35
